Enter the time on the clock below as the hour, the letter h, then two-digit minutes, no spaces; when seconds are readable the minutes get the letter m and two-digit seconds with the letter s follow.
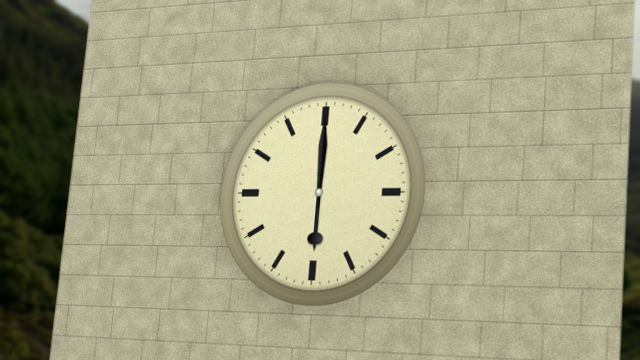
6h00
